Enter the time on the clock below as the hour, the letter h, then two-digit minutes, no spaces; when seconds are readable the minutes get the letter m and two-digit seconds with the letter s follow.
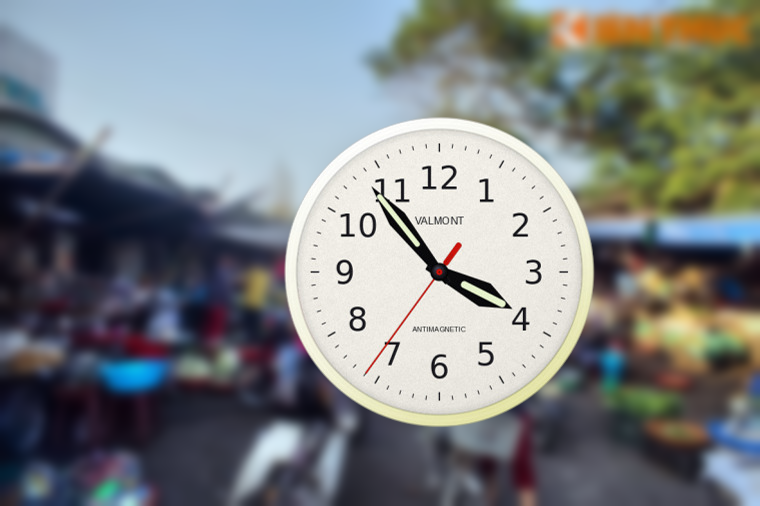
3h53m36s
